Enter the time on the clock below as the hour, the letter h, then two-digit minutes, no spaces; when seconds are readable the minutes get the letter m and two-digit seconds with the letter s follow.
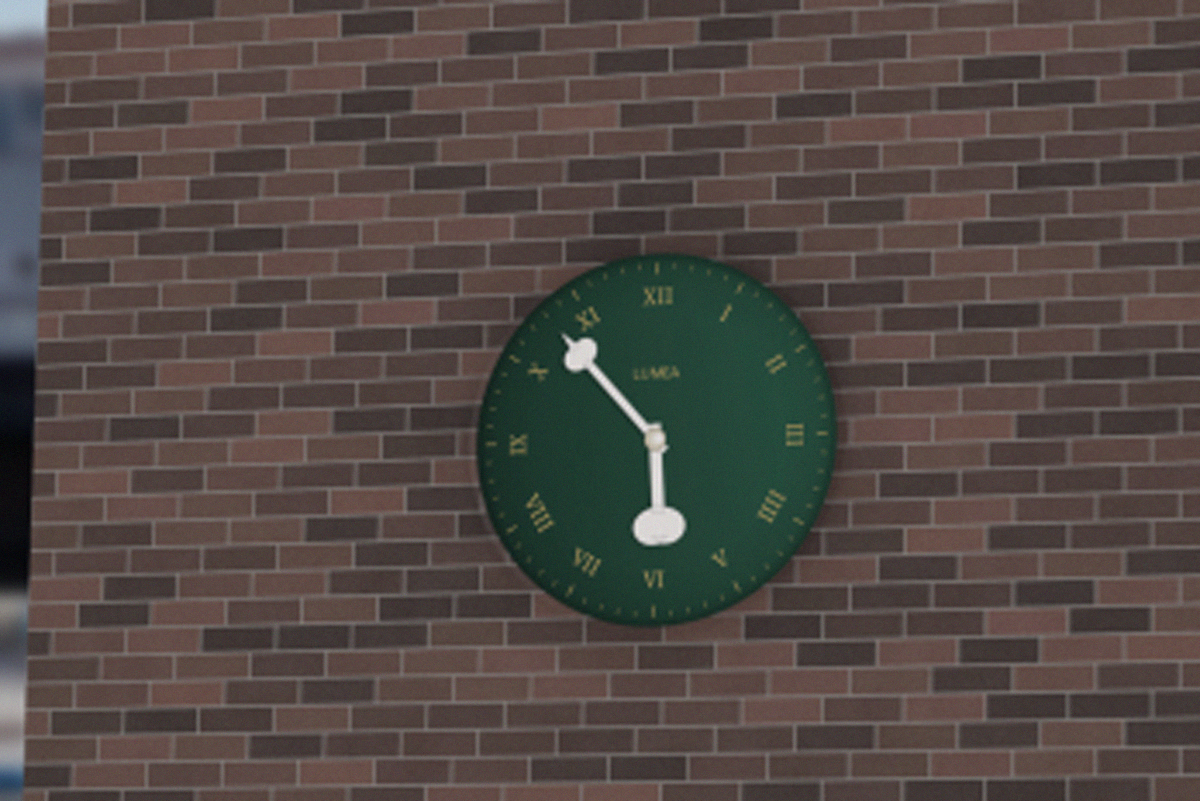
5h53
